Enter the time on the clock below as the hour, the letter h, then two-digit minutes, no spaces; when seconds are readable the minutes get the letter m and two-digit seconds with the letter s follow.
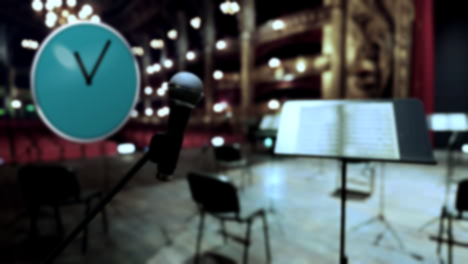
11h05
